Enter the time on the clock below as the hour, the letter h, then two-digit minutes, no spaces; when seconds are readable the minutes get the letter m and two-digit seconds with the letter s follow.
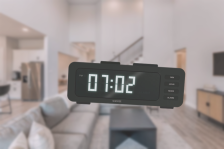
7h02
